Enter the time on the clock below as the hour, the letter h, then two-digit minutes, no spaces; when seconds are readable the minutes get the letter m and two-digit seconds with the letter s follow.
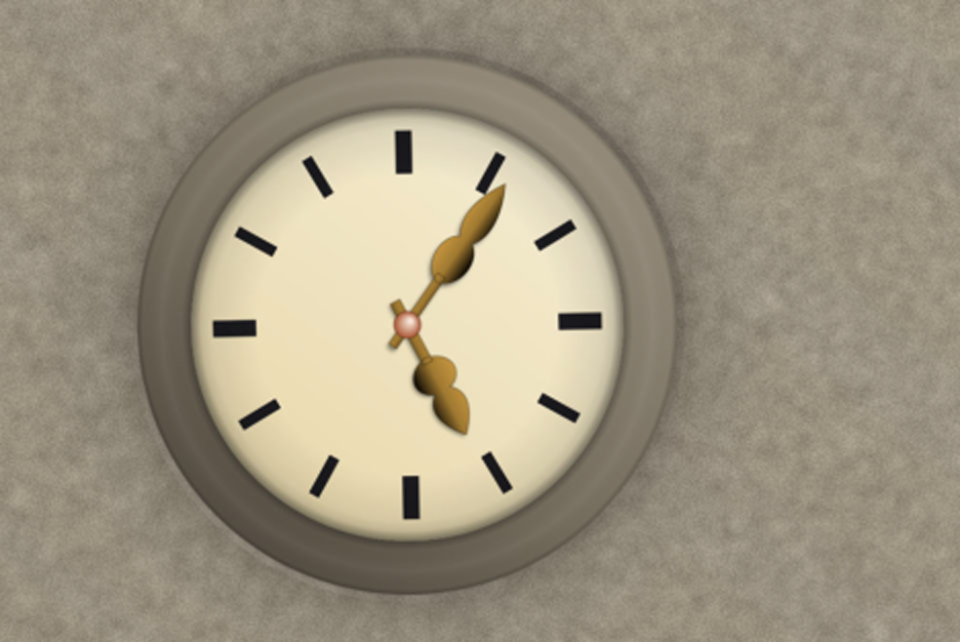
5h06
